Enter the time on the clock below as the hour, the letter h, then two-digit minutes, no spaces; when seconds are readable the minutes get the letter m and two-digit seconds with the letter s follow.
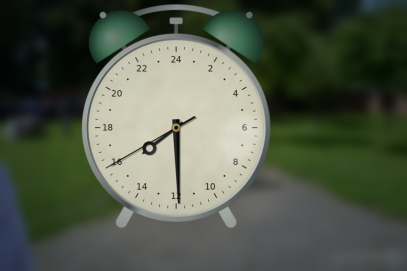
15h29m40s
